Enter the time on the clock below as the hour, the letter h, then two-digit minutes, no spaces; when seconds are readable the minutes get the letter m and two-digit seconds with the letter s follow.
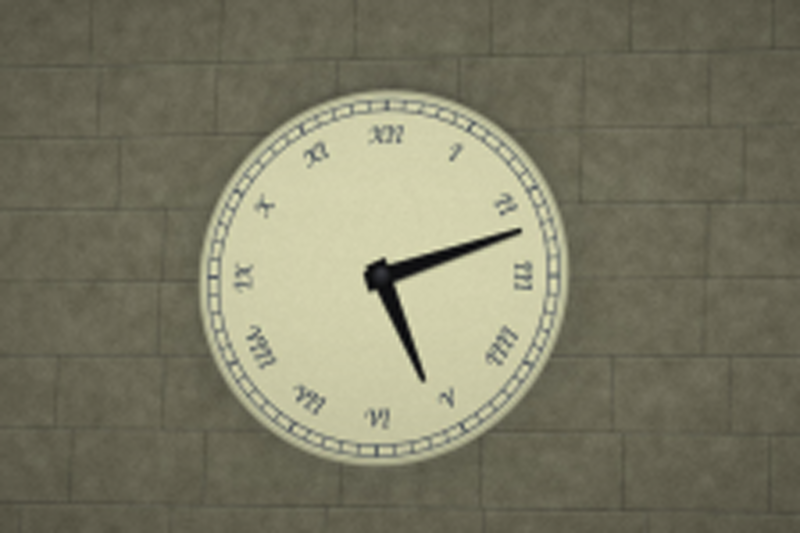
5h12
